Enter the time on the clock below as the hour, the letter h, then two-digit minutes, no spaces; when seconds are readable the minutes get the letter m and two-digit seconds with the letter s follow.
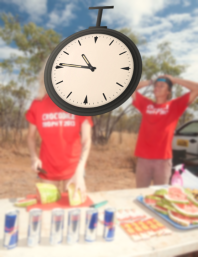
10h46
